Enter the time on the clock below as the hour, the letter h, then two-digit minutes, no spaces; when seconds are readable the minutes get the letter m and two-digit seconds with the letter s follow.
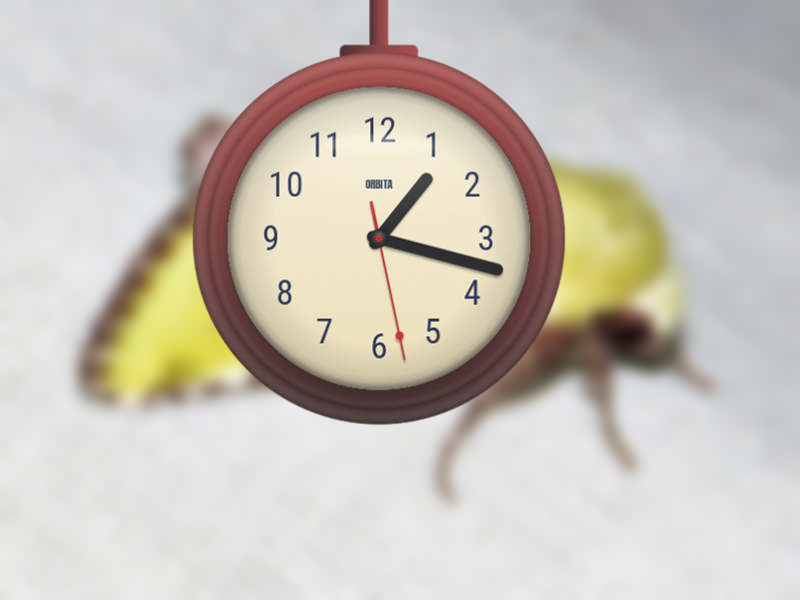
1h17m28s
